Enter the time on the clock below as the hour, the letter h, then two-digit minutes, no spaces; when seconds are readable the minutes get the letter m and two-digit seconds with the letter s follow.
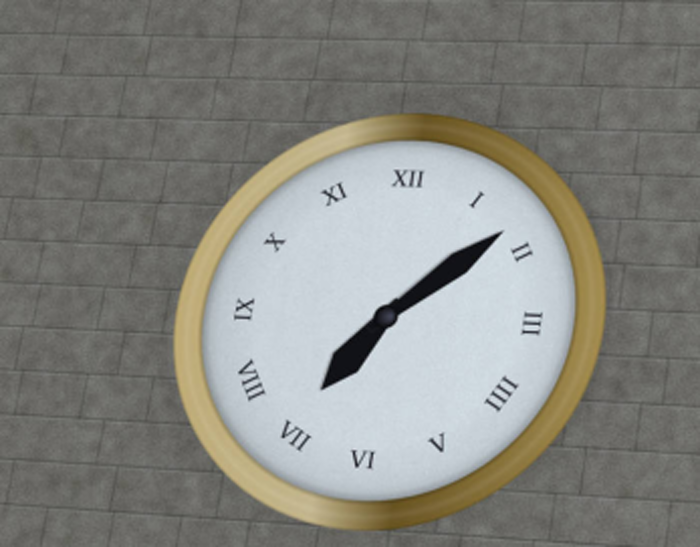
7h08
